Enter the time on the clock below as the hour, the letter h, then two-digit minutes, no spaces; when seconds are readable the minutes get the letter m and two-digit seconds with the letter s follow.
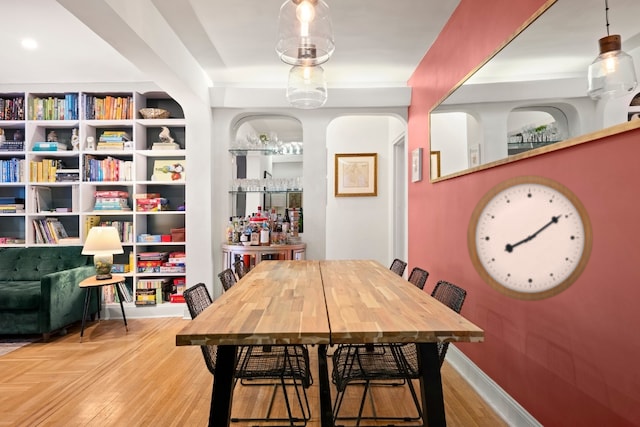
8h09
